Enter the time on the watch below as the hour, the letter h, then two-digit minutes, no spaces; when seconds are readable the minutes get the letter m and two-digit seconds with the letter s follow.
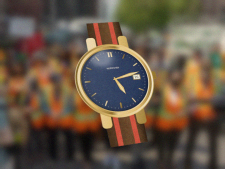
5h13
